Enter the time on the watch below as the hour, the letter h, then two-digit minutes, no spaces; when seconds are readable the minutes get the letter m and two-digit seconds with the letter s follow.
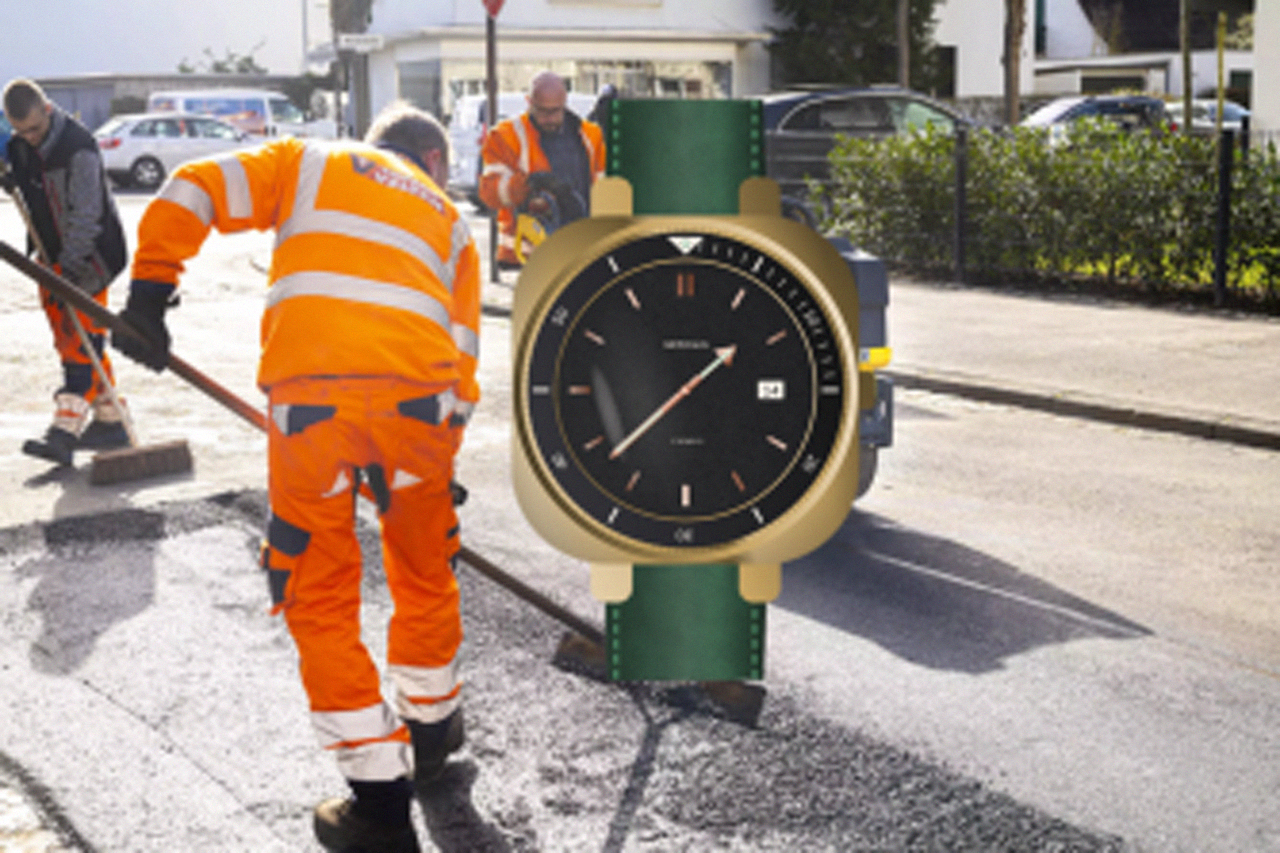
1h38
